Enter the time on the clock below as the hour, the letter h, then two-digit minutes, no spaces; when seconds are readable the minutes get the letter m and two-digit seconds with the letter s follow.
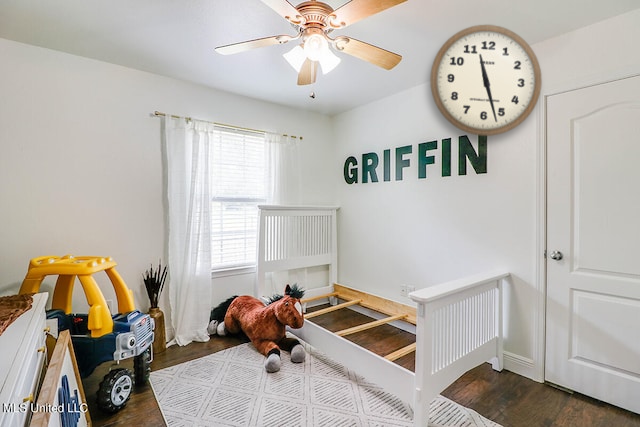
11h27
